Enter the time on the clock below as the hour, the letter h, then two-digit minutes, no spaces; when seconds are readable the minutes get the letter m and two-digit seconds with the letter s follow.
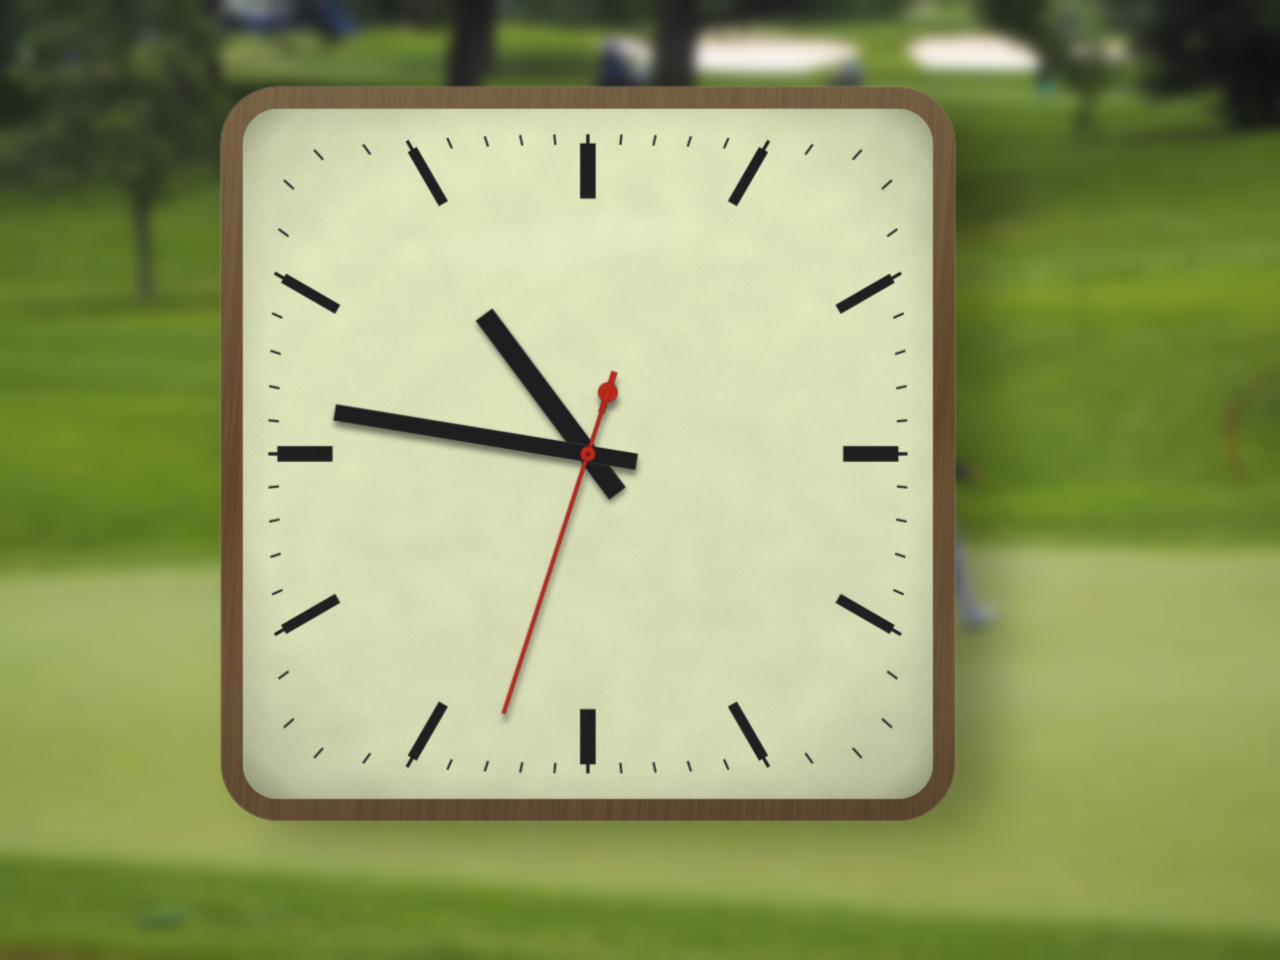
10h46m33s
